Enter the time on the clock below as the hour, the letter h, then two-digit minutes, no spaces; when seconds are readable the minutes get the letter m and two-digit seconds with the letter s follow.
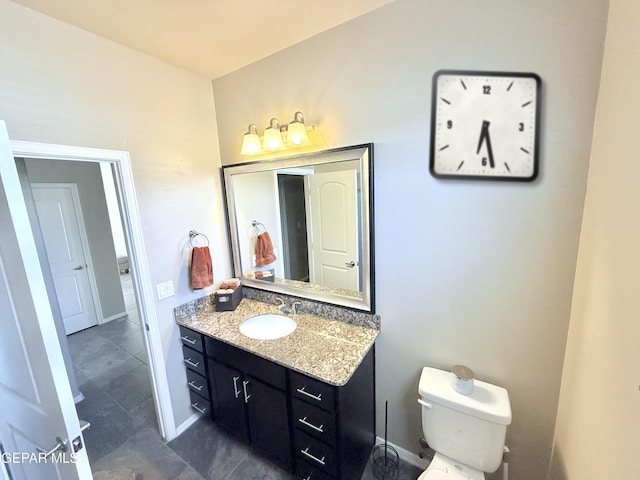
6h28
